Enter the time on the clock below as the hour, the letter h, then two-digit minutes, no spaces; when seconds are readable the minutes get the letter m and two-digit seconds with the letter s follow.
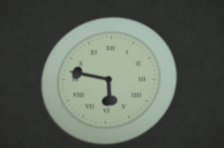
5h47
